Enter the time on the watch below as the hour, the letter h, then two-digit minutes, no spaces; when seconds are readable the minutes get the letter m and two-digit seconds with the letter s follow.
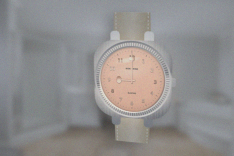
9h00
